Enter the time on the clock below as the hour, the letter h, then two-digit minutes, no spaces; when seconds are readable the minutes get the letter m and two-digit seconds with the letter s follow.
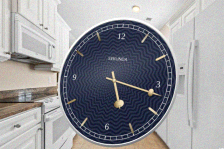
5h17
